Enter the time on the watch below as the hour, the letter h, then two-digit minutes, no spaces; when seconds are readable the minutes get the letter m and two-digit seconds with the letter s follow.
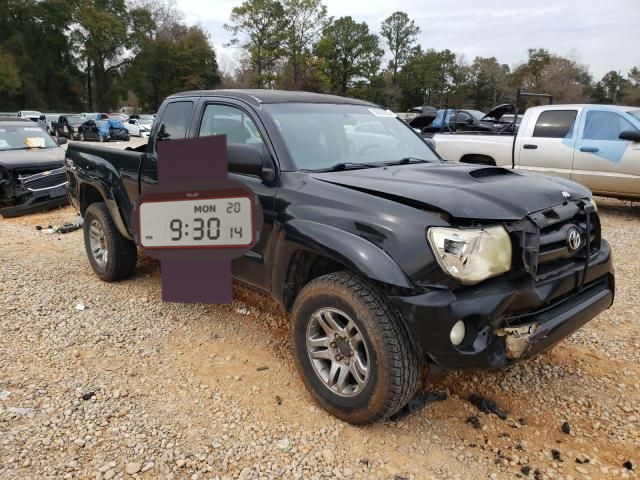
9h30m14s
